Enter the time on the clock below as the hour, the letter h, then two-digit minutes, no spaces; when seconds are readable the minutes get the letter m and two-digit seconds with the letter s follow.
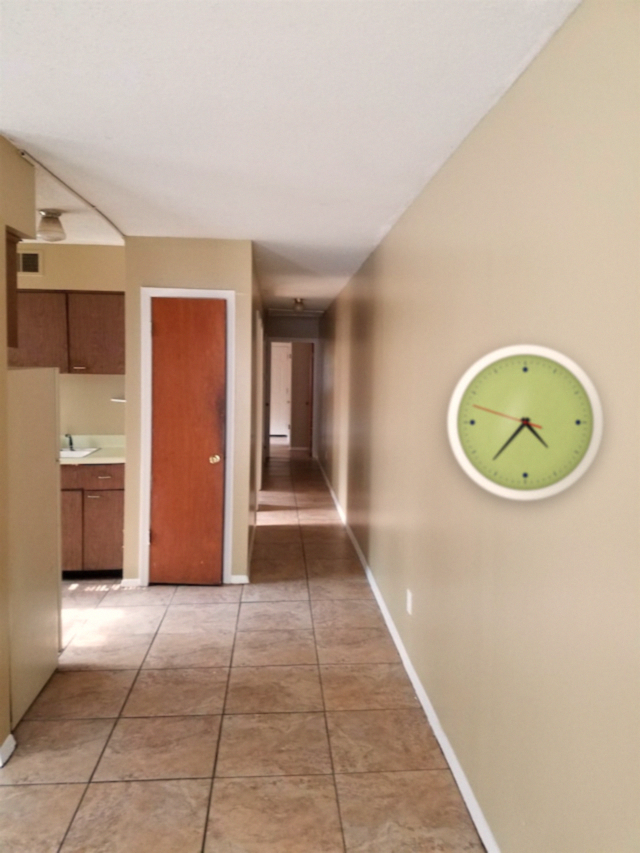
4h36m48s
